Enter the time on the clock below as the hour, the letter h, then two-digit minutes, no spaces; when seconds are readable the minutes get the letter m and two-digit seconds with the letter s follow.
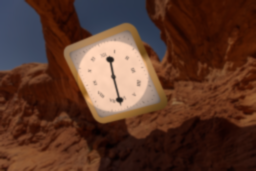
12h32
